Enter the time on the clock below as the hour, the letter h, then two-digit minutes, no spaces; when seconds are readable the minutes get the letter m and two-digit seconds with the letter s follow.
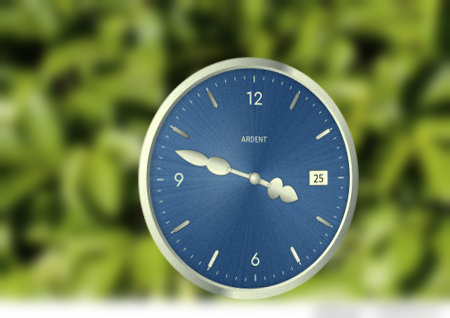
3h48
